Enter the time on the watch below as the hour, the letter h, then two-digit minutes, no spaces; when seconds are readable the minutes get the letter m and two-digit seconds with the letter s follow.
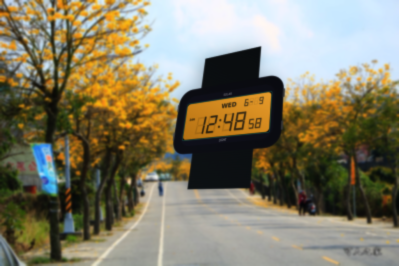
12h48
